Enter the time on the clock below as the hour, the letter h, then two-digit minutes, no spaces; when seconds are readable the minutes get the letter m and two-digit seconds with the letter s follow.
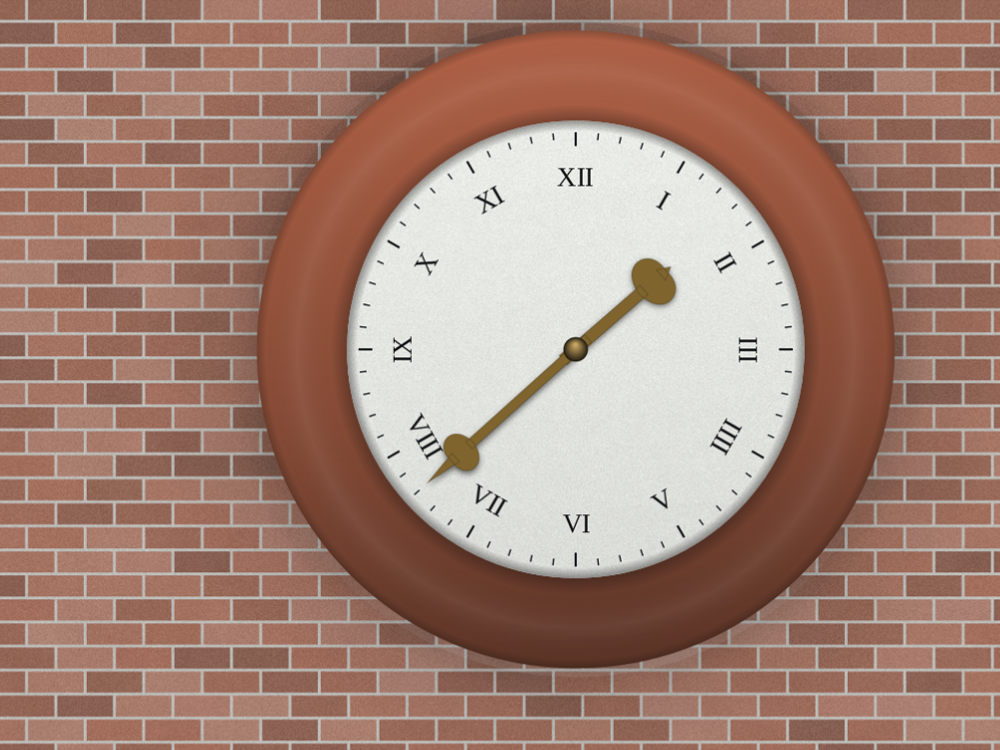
1h38
